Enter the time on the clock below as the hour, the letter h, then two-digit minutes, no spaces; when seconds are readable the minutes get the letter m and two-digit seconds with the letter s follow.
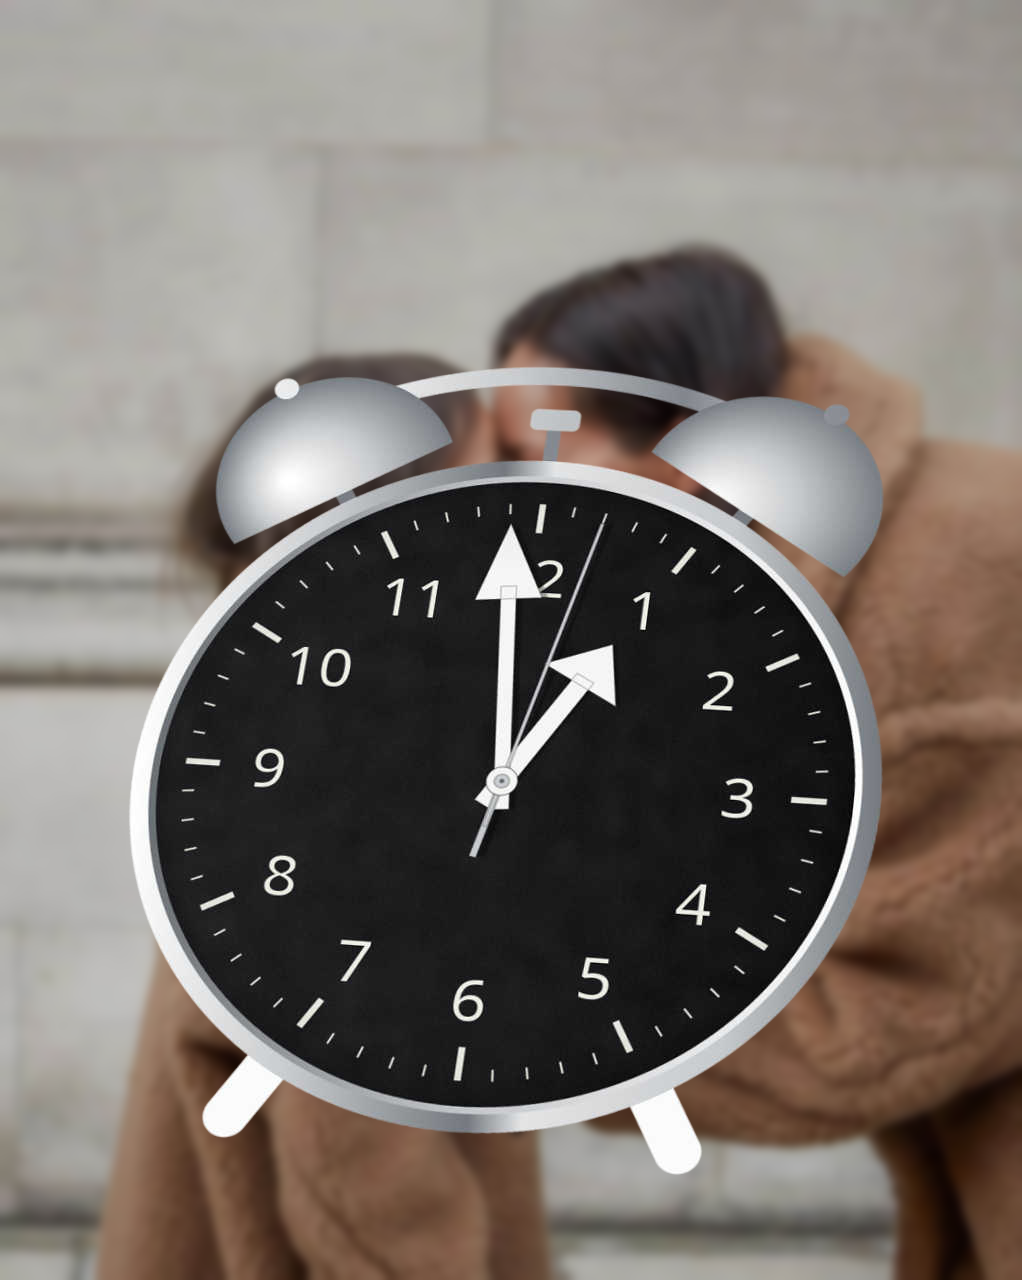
12h59m02s
